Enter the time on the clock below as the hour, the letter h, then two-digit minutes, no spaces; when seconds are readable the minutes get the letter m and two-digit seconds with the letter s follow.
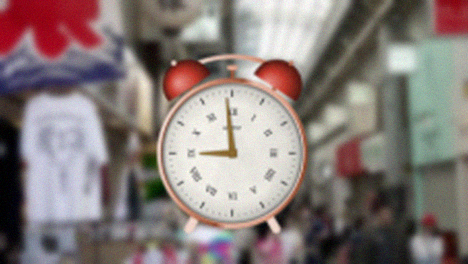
8h59
